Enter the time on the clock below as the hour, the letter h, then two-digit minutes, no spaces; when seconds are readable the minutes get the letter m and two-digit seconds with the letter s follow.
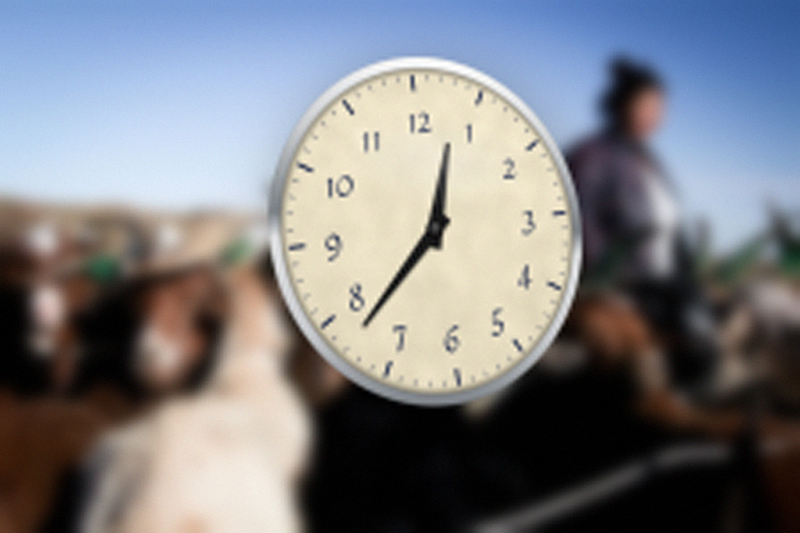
12h38
